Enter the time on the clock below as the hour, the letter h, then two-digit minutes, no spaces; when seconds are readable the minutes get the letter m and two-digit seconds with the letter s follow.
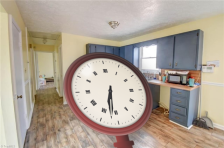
6h32
